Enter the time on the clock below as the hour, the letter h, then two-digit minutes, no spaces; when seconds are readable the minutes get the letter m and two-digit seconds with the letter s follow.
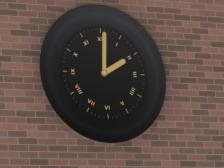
2h01
